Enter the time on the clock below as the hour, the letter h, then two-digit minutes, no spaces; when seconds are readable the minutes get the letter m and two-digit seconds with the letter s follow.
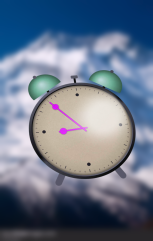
8h53
